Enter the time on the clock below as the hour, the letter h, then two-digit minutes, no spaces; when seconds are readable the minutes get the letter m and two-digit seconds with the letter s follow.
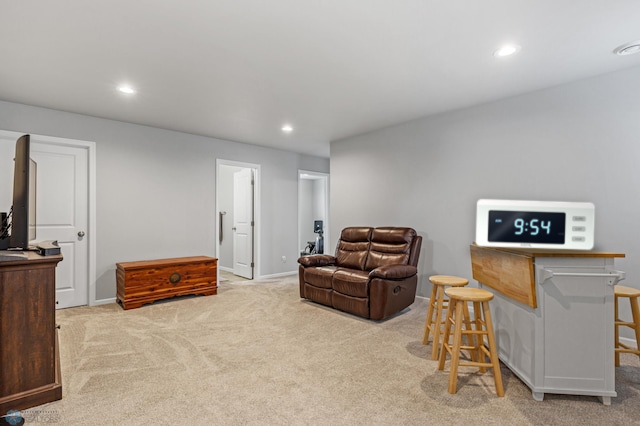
9h54
